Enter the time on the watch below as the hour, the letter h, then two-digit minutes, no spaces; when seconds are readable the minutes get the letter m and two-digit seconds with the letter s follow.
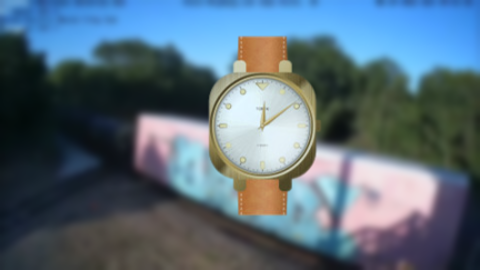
12h09
